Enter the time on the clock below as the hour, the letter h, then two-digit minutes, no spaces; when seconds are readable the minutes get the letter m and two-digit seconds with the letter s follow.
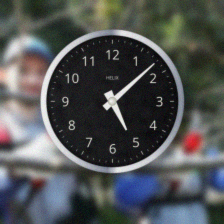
5h08
